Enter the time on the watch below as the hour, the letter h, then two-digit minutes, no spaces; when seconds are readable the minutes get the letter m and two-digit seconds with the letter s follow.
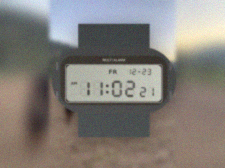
11h02m21s
